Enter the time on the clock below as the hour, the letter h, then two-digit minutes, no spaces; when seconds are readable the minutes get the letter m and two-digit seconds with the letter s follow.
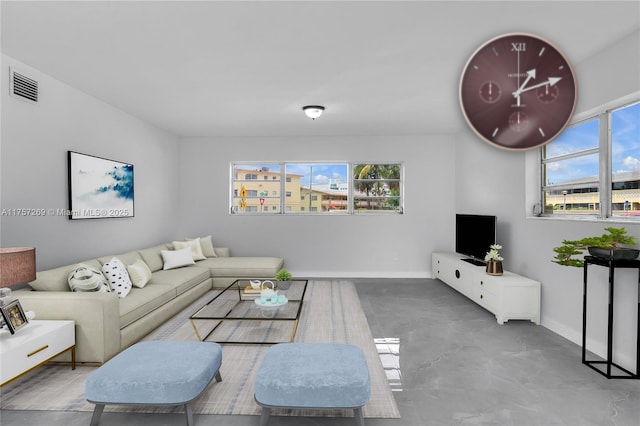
1h12
